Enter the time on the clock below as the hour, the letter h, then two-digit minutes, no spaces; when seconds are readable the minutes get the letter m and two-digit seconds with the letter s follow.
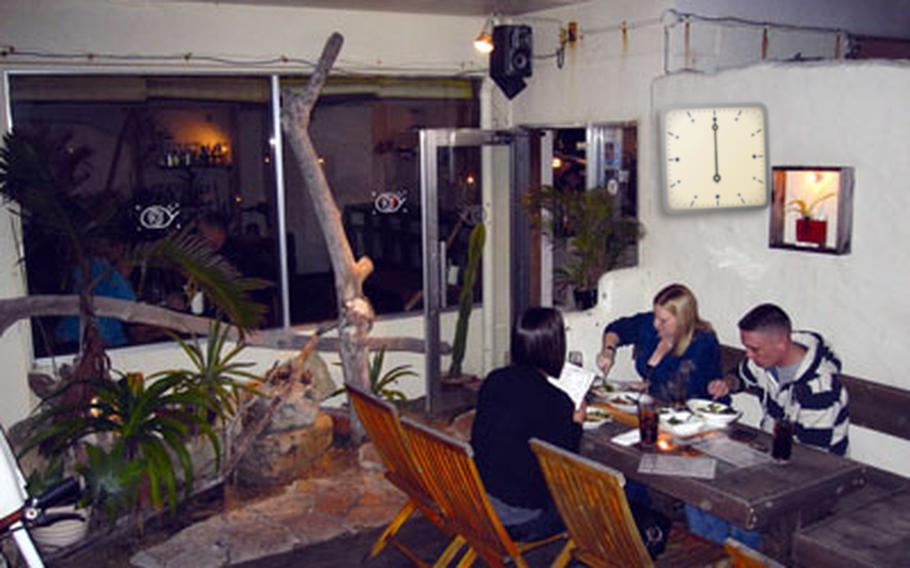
6h00
